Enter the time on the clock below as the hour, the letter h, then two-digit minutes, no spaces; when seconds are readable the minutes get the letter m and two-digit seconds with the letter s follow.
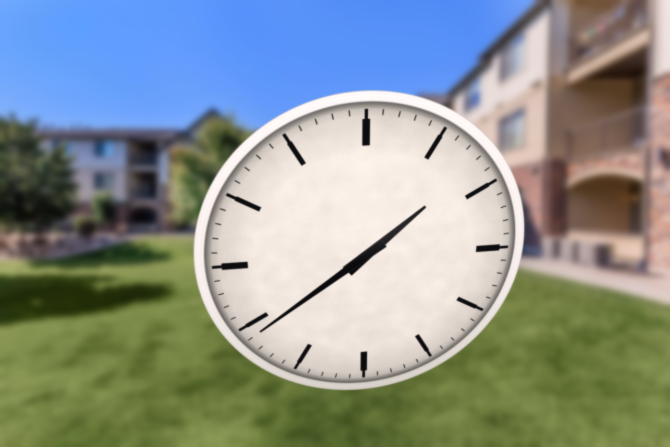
1h39
